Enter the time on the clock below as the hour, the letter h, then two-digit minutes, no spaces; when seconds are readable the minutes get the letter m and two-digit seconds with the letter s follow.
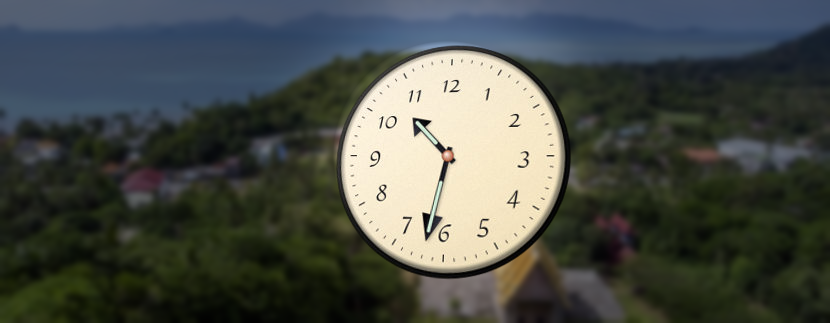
10h32
